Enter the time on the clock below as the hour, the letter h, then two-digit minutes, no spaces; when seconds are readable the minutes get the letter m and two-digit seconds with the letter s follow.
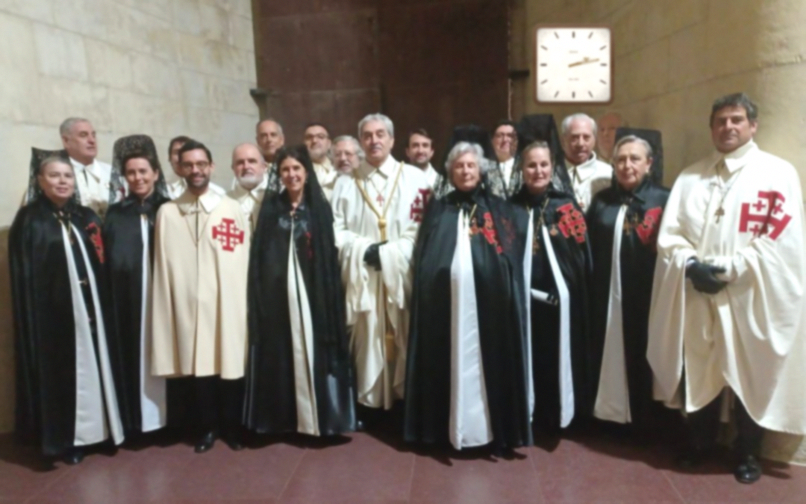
2h13
